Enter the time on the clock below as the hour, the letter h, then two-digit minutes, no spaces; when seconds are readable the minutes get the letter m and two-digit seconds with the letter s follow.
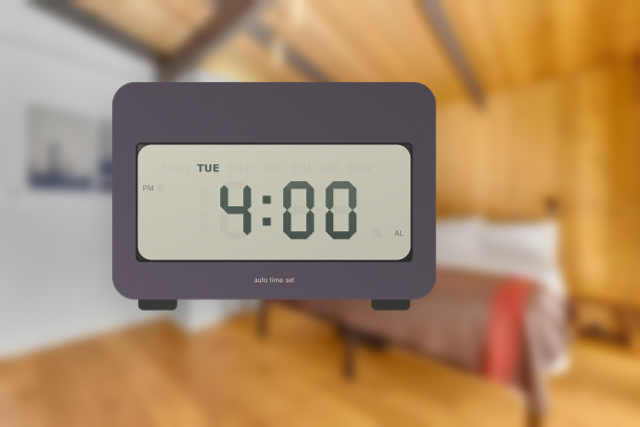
4h00
